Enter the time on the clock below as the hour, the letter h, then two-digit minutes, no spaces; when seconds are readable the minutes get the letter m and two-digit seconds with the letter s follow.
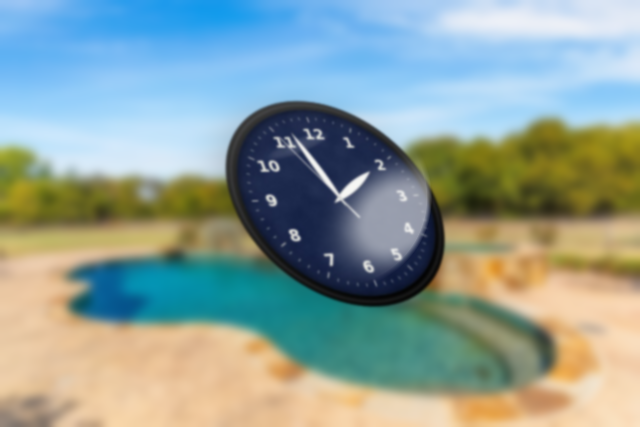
1h56m55s
